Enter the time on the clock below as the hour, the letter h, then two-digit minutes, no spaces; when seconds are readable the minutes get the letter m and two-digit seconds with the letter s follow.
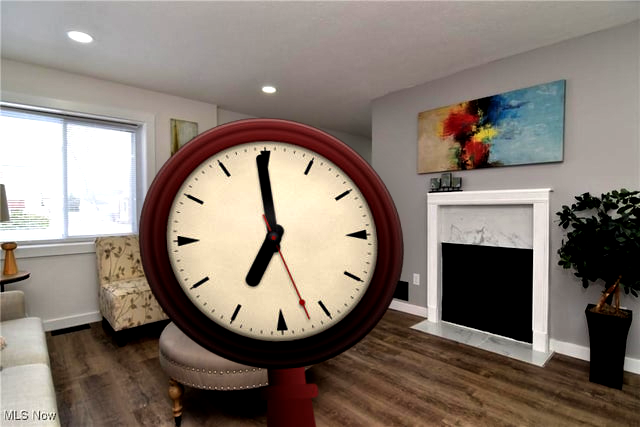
6h59m27s
